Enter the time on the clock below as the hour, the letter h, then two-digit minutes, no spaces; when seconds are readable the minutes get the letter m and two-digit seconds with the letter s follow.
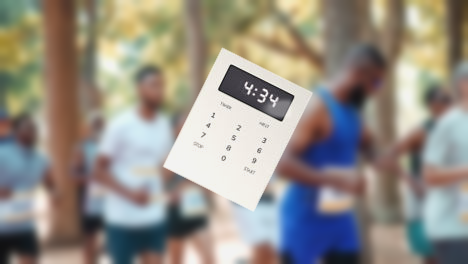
4h34
